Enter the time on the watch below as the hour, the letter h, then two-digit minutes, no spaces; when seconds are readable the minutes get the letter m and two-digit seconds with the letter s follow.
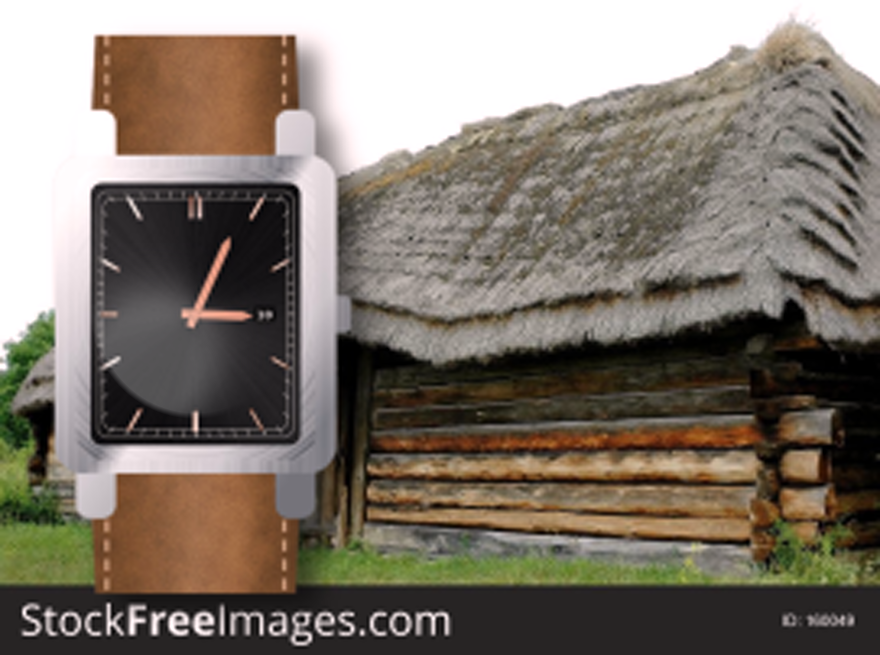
3h04
